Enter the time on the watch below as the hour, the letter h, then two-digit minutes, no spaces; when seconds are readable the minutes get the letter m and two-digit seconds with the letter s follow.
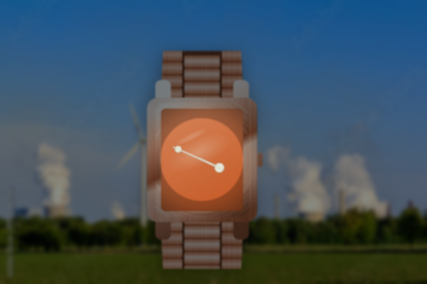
3h49
